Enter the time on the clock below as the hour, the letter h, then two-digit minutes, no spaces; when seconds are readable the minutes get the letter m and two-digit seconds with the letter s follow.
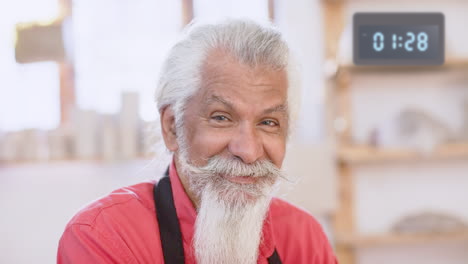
1h28
